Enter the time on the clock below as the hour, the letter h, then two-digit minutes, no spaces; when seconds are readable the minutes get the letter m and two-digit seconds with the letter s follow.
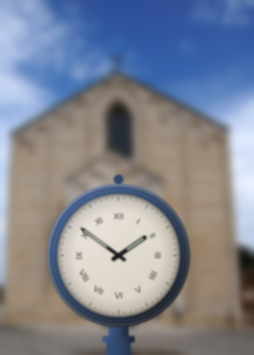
1h51
